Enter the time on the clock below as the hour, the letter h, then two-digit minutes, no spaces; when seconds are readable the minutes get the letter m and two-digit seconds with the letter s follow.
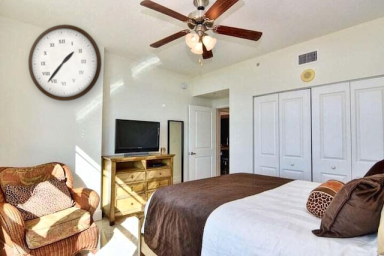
1h37
